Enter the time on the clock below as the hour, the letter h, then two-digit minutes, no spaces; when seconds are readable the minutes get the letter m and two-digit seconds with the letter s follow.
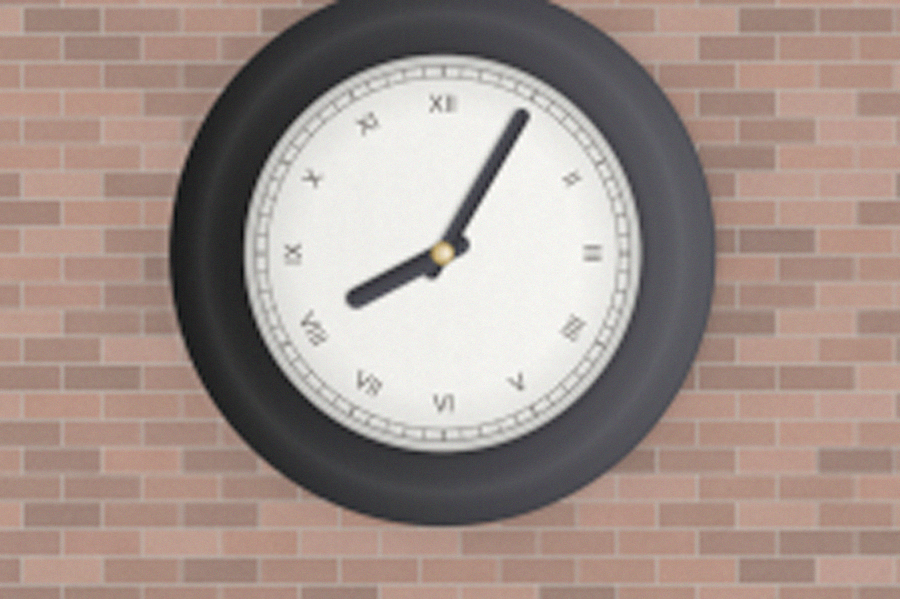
8h05
